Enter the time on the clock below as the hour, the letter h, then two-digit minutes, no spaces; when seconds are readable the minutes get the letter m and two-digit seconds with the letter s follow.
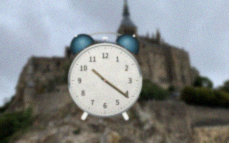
10h21
